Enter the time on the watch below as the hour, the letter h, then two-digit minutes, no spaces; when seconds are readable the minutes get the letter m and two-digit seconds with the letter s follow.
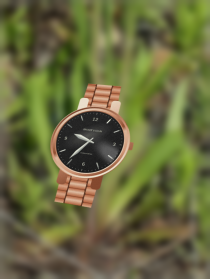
9h36
